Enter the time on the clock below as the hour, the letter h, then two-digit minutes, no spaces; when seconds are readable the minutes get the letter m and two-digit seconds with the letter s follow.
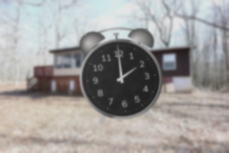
2h00
